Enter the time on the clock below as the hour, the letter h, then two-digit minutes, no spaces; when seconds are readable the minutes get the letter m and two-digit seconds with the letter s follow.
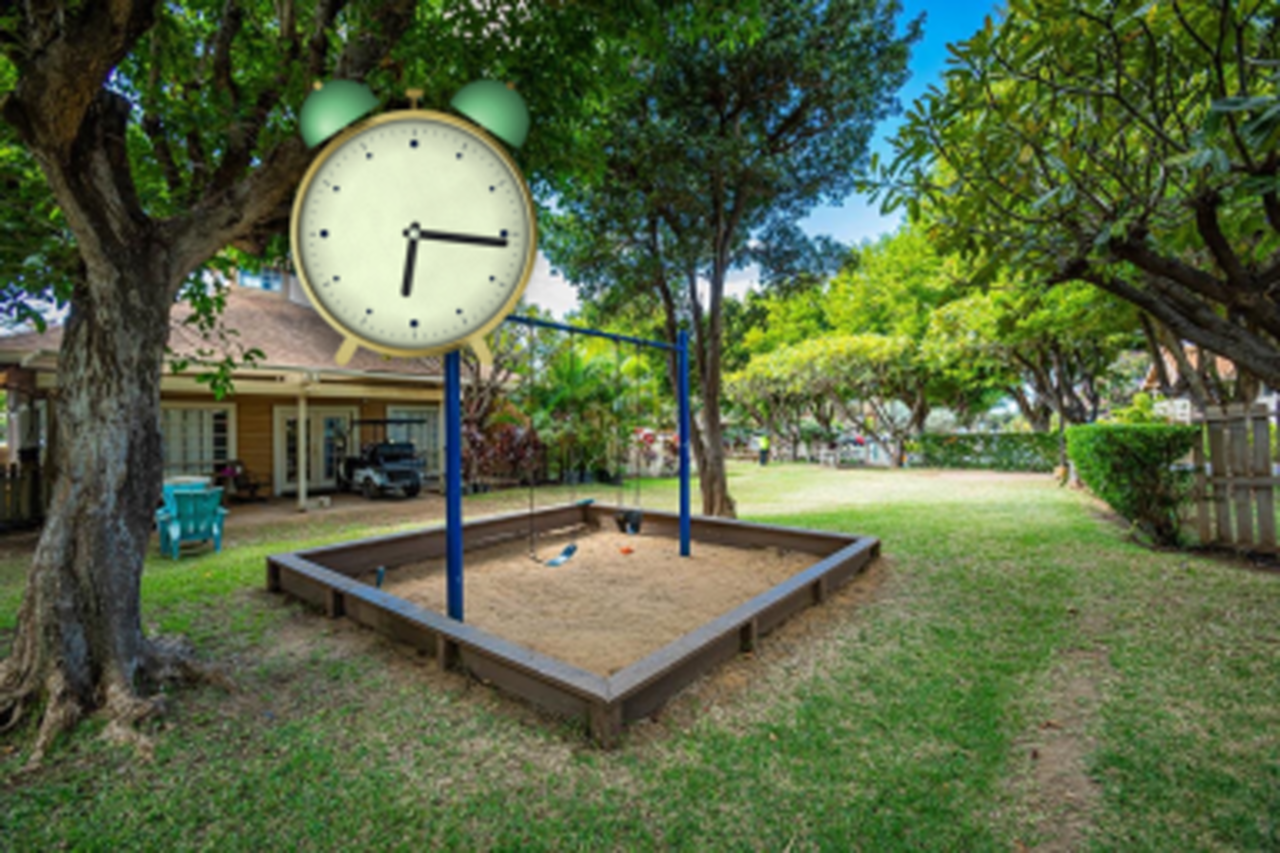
6h16
